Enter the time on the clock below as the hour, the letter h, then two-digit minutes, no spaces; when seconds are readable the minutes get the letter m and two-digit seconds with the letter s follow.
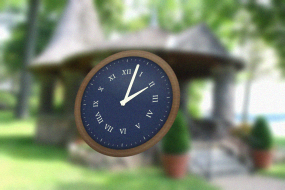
2h03
